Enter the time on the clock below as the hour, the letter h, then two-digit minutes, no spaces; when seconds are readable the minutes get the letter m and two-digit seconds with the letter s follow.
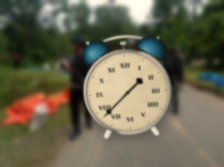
1h38
